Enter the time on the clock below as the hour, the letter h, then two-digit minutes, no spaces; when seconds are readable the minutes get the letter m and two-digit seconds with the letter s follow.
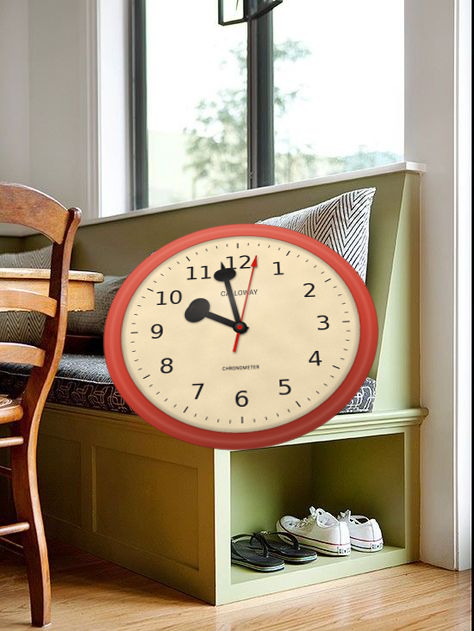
9h58m02s
